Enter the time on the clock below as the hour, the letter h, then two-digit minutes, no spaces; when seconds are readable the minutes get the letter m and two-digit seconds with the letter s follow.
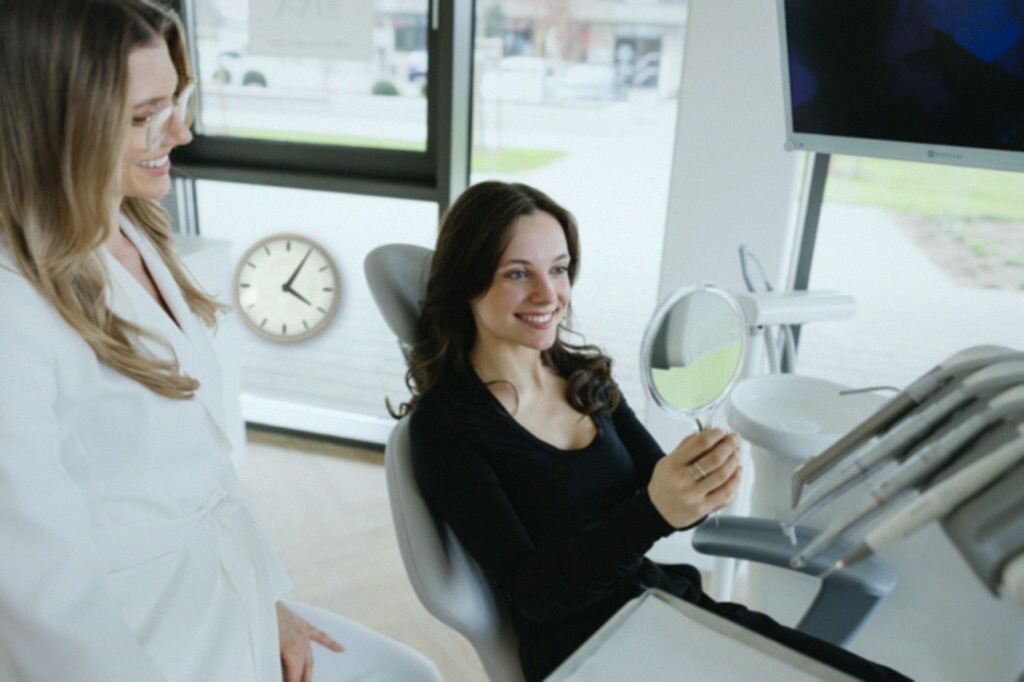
4h05
